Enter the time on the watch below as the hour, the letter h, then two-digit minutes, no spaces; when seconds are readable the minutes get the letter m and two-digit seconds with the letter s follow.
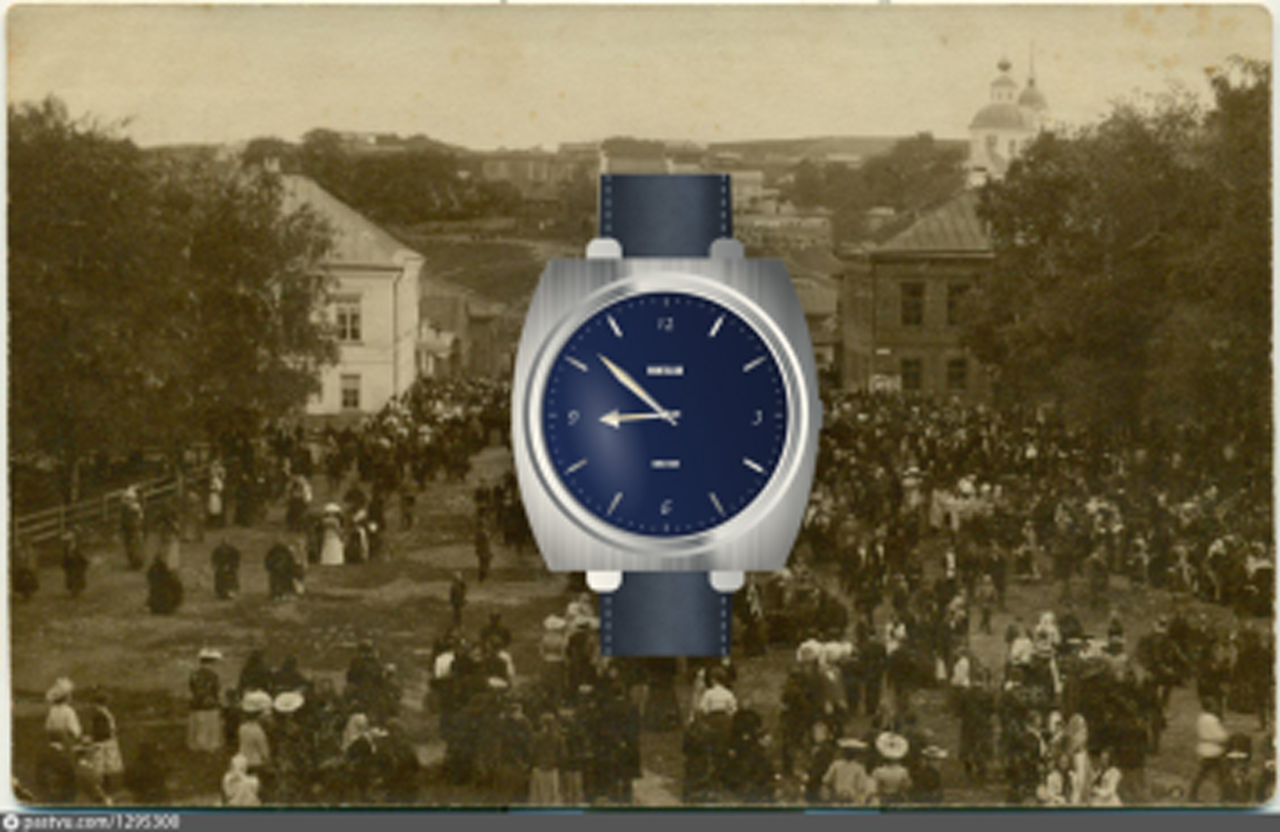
8h52
